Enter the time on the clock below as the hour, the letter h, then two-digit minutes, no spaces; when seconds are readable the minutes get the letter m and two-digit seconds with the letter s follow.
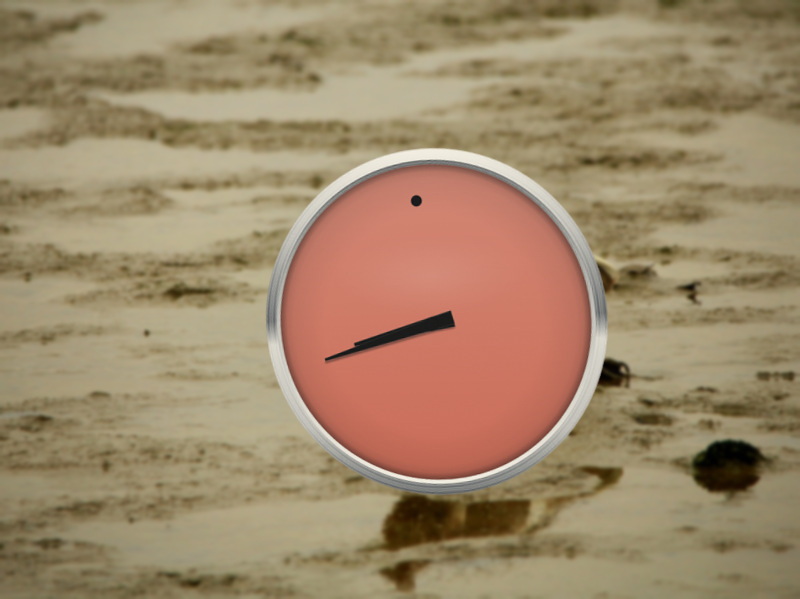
8h43
